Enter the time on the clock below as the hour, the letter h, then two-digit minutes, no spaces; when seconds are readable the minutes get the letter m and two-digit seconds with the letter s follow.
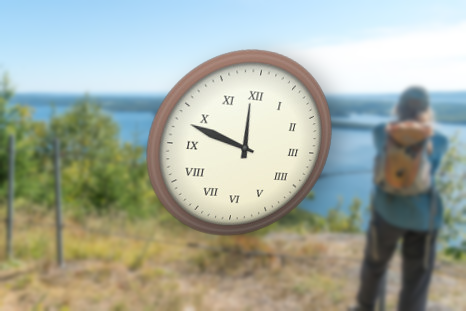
11h48
